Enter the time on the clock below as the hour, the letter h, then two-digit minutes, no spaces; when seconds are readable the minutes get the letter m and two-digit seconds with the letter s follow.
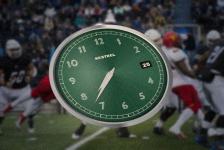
7h37
